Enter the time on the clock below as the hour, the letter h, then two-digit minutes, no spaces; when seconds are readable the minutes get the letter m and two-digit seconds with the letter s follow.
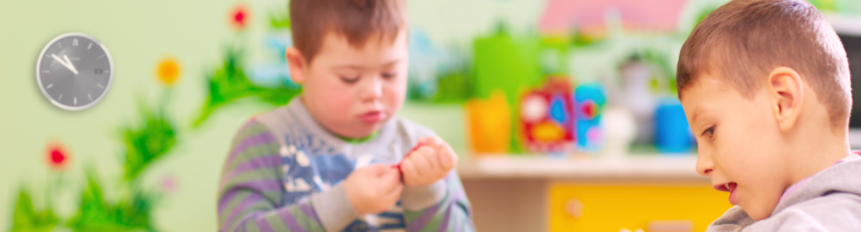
10h51
